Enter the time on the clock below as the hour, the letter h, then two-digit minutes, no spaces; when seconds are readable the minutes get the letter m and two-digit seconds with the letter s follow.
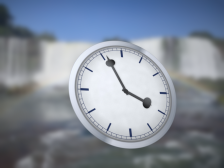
3h56
